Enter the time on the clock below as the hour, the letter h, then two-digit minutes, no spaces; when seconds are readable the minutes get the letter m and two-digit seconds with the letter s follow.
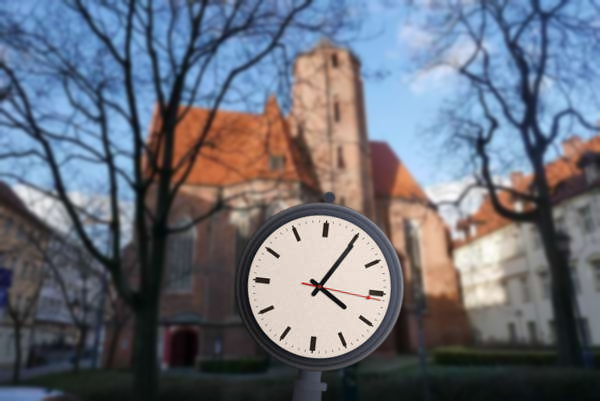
4h05m16s
